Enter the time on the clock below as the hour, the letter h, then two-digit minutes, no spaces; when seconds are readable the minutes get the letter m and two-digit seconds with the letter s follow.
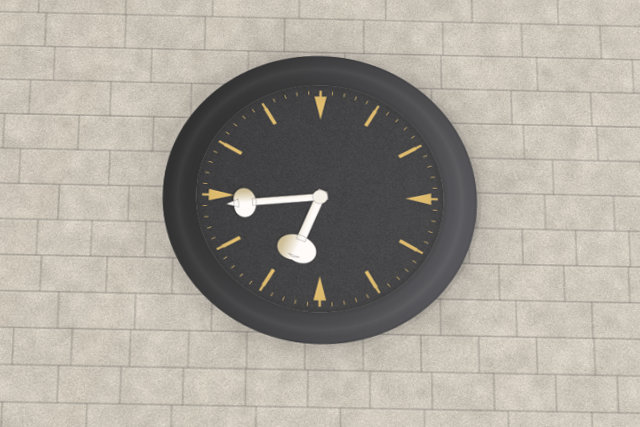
6h44
